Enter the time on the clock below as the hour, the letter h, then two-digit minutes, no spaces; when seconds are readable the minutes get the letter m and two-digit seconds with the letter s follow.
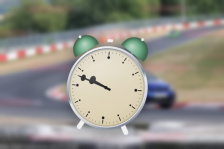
9h48
